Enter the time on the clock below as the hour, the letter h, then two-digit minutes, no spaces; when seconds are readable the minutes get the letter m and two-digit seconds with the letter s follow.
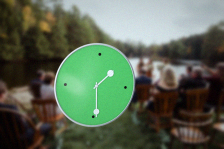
1h29
